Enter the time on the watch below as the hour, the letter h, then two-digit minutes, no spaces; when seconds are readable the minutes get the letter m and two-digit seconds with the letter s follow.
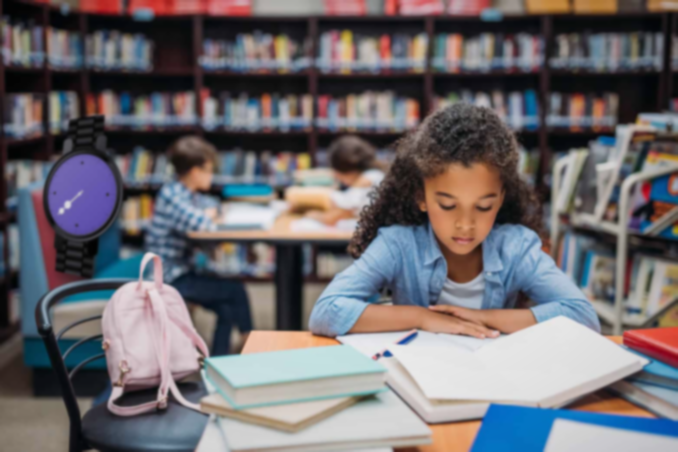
7h38
